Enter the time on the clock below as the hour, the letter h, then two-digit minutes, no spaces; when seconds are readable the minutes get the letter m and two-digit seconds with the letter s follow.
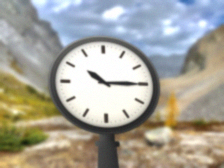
10h15
